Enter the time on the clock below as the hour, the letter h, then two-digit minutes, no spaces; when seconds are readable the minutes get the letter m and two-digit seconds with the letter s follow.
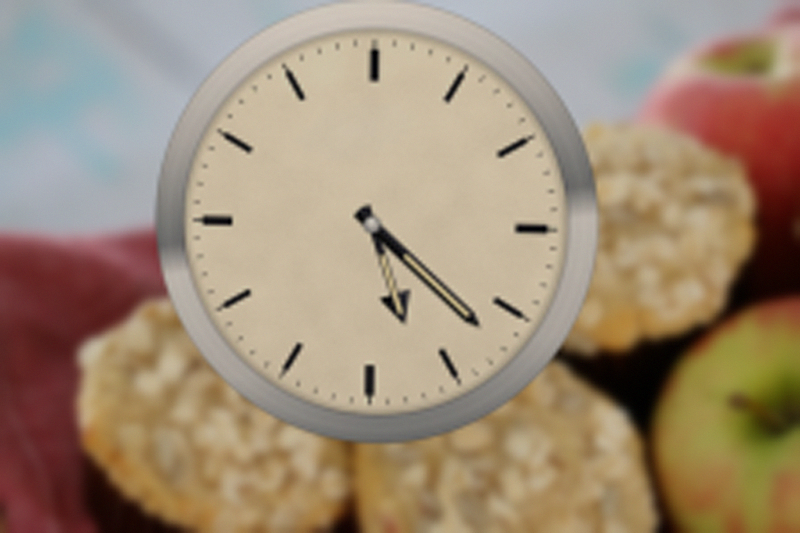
5h22
